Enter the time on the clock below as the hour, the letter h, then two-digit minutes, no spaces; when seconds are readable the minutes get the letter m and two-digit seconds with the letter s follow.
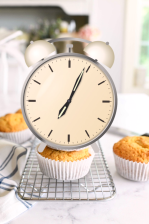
7h04
